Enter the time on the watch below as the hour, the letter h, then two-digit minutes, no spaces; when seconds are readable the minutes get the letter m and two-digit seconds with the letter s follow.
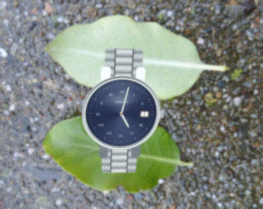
5h02
